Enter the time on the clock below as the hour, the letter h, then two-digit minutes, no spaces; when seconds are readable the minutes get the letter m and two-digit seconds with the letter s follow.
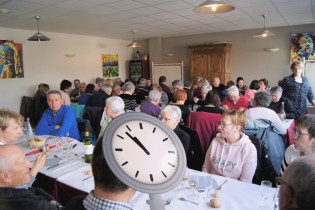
10h53
